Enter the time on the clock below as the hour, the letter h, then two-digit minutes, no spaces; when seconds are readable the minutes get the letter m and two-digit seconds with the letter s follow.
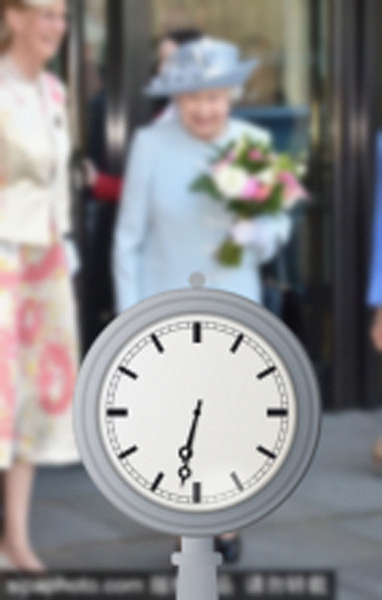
6h32
